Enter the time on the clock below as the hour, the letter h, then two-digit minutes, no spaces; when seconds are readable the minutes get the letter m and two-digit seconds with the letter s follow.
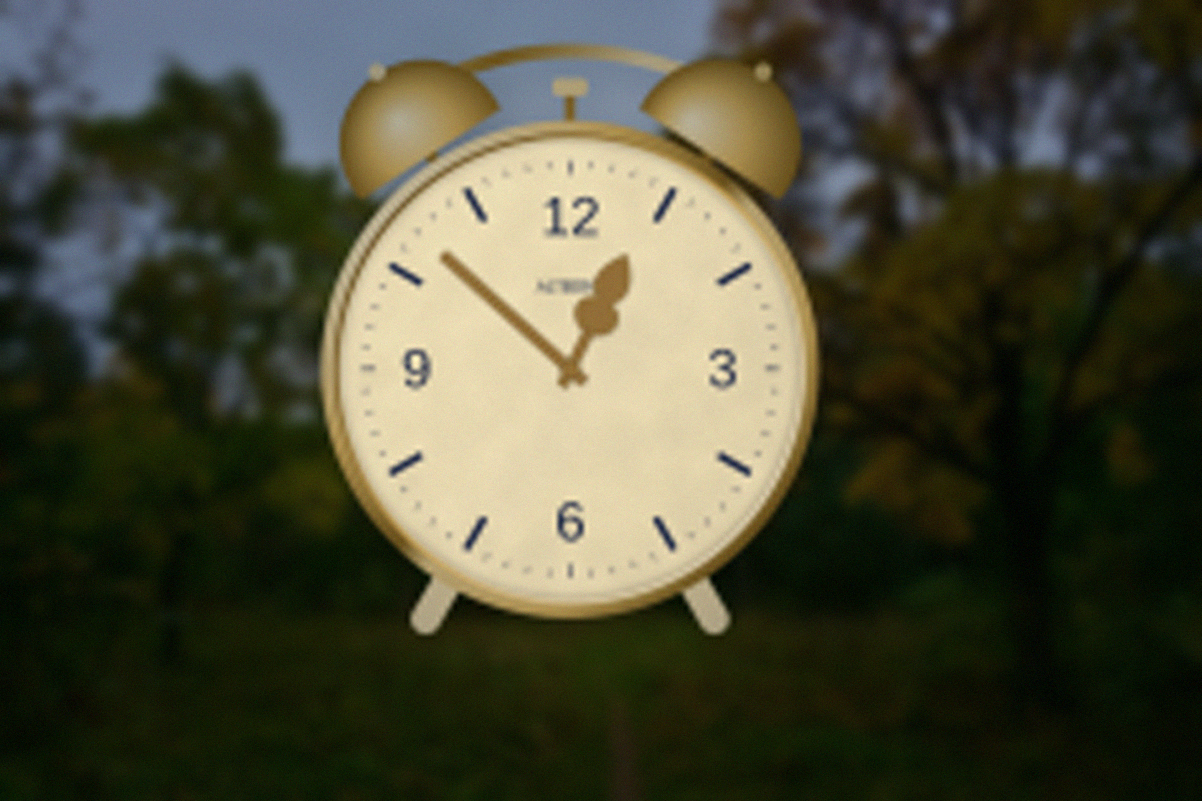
12h52
